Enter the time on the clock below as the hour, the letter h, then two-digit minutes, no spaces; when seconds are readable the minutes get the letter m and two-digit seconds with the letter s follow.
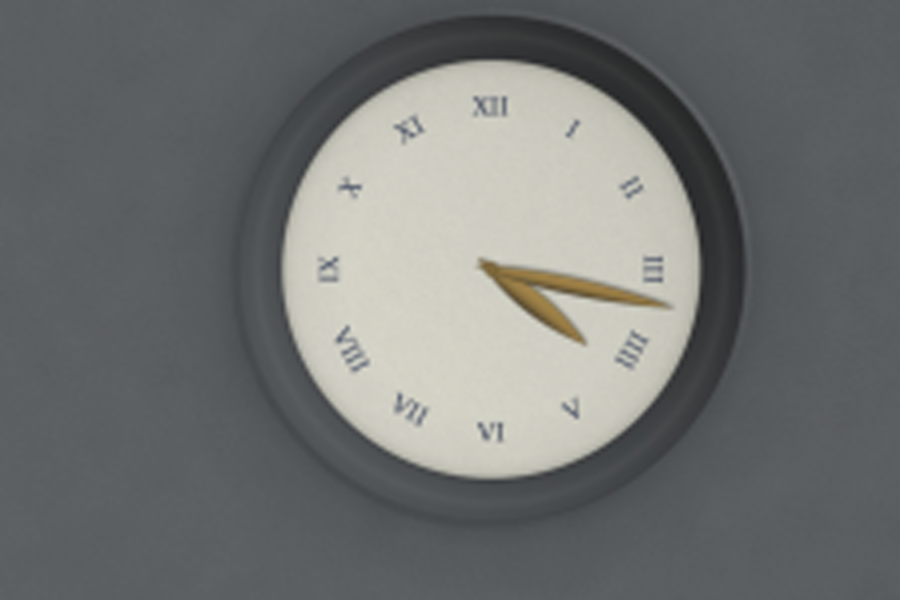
4h17
